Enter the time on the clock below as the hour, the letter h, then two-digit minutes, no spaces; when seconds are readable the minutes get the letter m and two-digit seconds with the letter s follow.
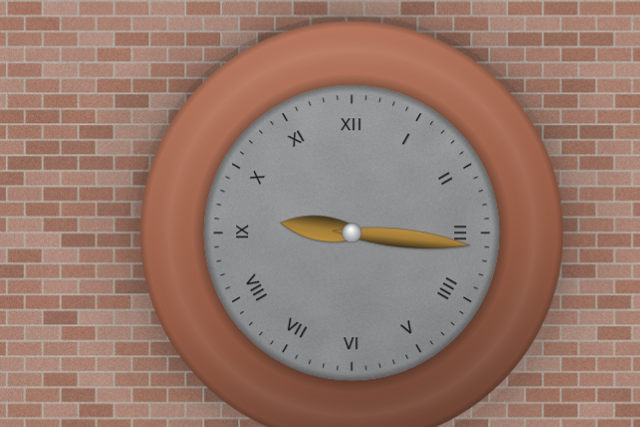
9h16
